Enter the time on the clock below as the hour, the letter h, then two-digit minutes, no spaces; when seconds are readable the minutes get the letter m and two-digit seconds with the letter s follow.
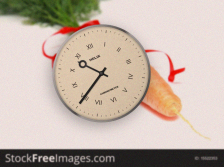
10h40
